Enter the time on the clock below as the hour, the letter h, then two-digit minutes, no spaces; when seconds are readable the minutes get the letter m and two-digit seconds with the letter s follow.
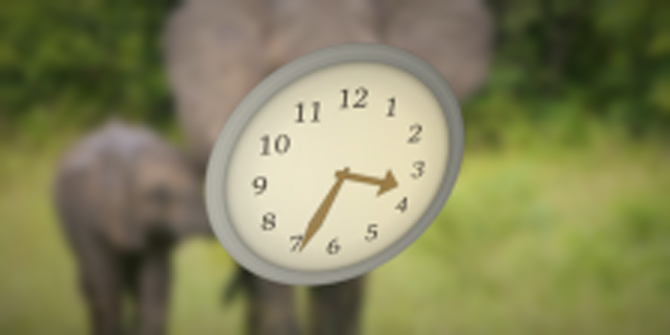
3h34
